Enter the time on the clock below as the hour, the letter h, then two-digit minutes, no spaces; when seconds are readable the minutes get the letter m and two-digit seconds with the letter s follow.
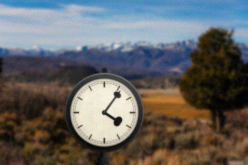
4h06
